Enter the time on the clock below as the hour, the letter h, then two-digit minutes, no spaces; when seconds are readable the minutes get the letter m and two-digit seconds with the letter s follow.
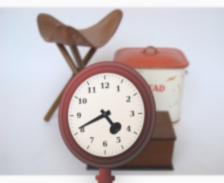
4h41
